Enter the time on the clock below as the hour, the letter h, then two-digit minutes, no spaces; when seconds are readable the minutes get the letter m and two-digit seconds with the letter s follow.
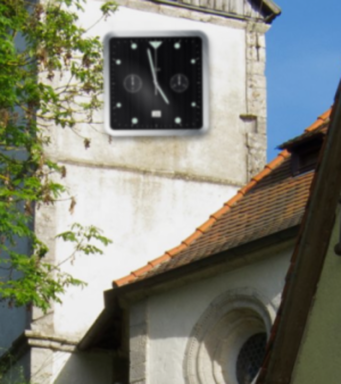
4h58
